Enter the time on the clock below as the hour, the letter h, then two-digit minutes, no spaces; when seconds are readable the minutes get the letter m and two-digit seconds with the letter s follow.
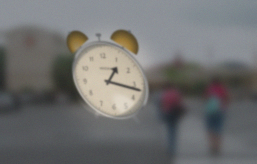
1h17
